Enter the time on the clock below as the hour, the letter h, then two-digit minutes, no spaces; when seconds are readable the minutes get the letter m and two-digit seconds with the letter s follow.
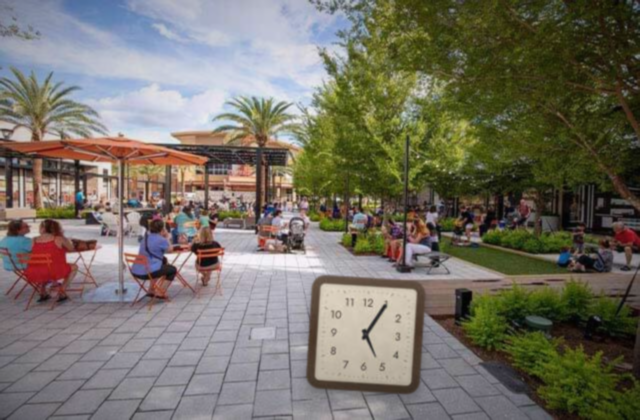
5h05
